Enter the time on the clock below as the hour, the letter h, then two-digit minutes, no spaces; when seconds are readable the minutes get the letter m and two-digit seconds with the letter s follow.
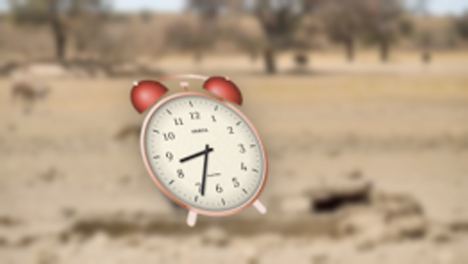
8h34
